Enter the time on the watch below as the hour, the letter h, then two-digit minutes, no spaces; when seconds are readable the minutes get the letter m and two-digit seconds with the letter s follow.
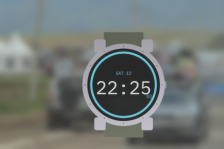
22h25
